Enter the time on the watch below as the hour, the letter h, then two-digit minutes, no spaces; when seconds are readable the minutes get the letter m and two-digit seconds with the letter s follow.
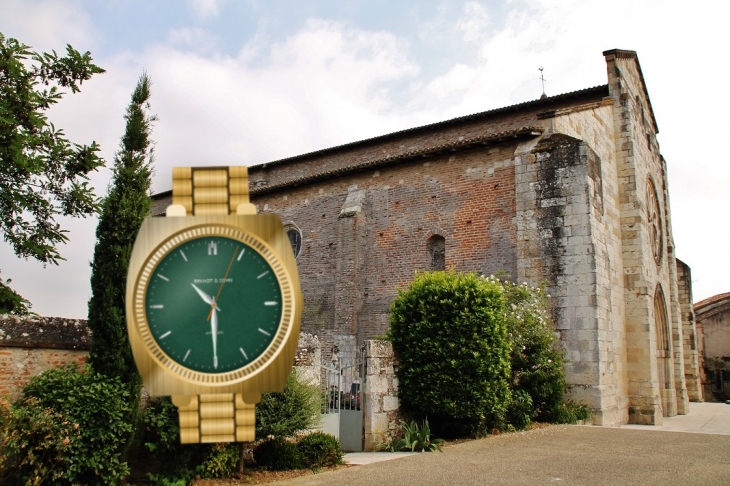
10h30m04s
